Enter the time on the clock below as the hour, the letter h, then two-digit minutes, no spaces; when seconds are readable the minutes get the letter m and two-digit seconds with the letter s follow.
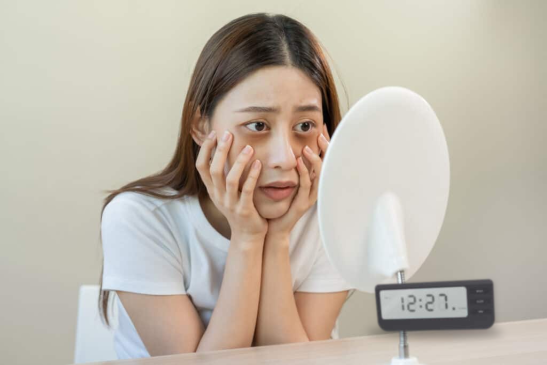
12h27
